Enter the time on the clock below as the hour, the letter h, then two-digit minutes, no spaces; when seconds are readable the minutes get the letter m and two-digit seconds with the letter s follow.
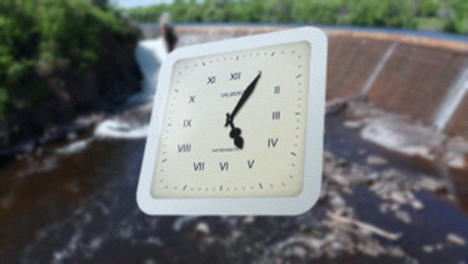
5h05
